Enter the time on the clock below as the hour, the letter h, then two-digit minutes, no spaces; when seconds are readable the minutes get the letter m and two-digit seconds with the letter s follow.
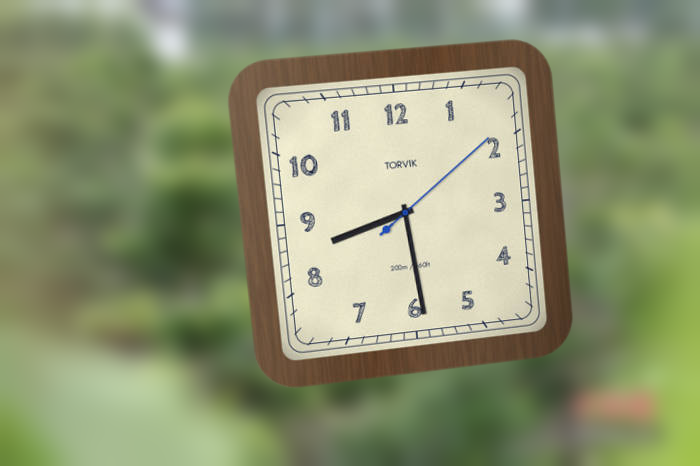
8h29m09s
